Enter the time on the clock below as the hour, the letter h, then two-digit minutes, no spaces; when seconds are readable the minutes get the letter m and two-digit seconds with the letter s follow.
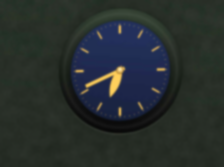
6h41
